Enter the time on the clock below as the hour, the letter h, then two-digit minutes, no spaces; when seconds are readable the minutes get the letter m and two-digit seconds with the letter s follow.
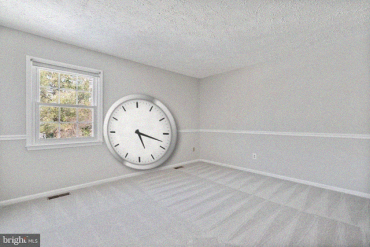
5h18
